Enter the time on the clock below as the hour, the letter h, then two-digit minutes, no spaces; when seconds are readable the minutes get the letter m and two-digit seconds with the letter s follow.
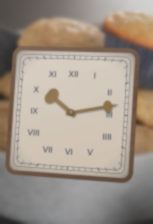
10h13
